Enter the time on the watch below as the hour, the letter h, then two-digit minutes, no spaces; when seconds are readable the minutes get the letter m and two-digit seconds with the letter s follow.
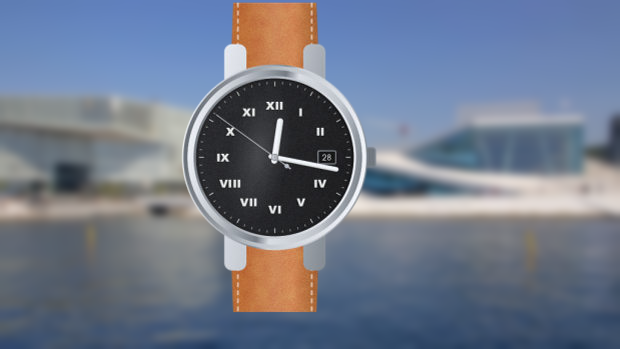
12h16m51s
